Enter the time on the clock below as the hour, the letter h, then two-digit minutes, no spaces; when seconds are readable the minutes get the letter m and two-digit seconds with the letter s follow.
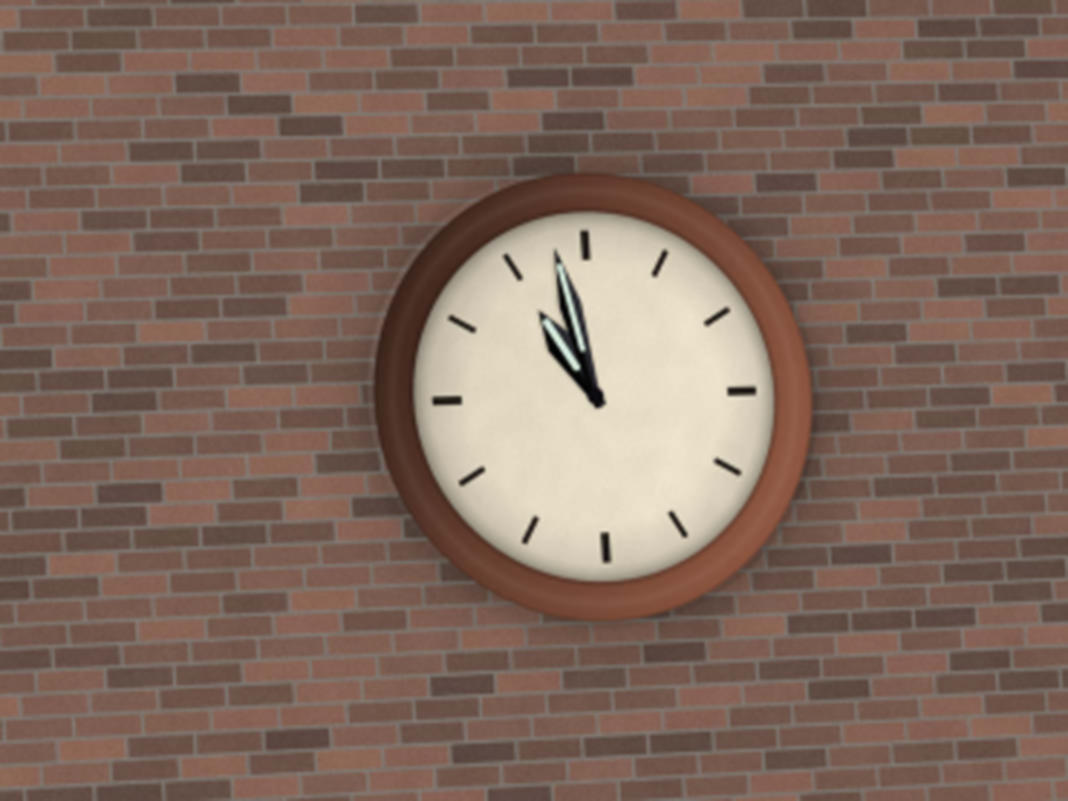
10h58
